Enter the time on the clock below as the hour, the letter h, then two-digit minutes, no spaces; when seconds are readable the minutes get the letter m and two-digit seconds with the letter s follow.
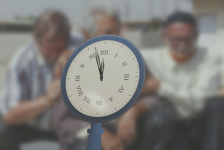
11h57
